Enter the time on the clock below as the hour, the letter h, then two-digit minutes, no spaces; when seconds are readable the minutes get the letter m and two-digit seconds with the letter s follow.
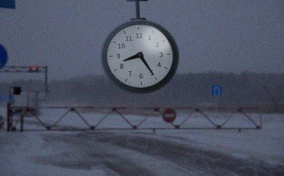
8h25
